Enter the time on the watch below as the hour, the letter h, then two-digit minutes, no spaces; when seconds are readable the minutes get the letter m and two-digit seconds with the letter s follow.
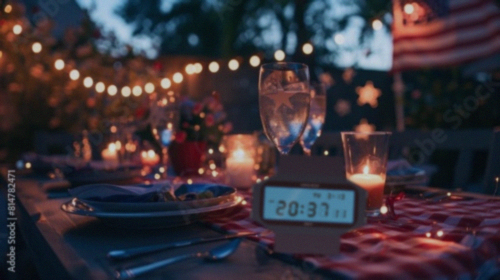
20h37
